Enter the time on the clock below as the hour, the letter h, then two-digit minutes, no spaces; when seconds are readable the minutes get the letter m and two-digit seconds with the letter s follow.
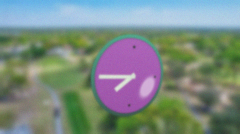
7h45
